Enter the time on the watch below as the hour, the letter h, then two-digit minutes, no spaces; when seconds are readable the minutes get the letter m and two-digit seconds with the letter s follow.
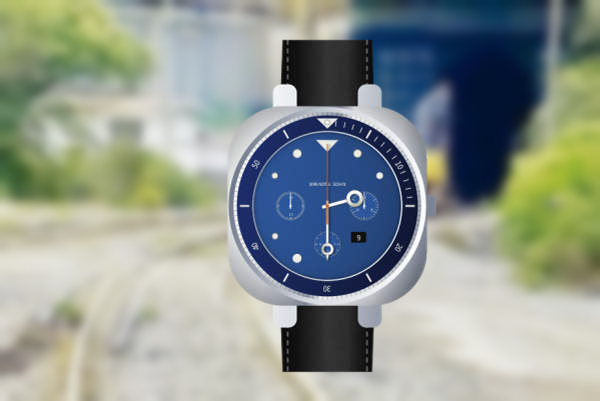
2h30
